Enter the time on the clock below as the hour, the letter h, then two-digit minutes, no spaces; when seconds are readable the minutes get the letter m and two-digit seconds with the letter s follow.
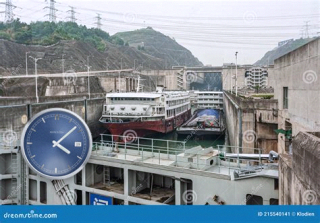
4h08
